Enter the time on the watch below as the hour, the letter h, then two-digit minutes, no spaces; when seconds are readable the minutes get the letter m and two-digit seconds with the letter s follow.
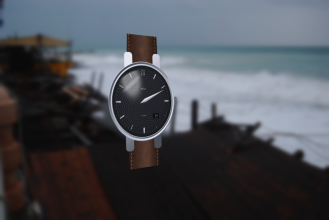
2h11
